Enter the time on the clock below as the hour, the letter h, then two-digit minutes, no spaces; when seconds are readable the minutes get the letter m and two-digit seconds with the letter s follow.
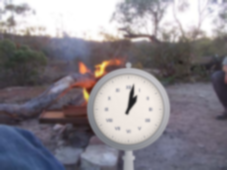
1h02
